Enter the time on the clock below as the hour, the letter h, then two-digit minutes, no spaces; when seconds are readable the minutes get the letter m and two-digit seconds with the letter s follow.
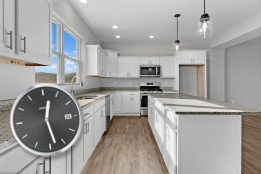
12h28
